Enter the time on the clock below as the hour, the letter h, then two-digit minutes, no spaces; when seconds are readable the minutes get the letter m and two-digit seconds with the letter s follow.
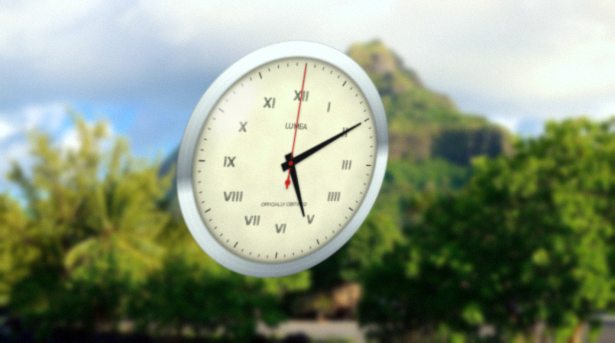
5h10m00s
